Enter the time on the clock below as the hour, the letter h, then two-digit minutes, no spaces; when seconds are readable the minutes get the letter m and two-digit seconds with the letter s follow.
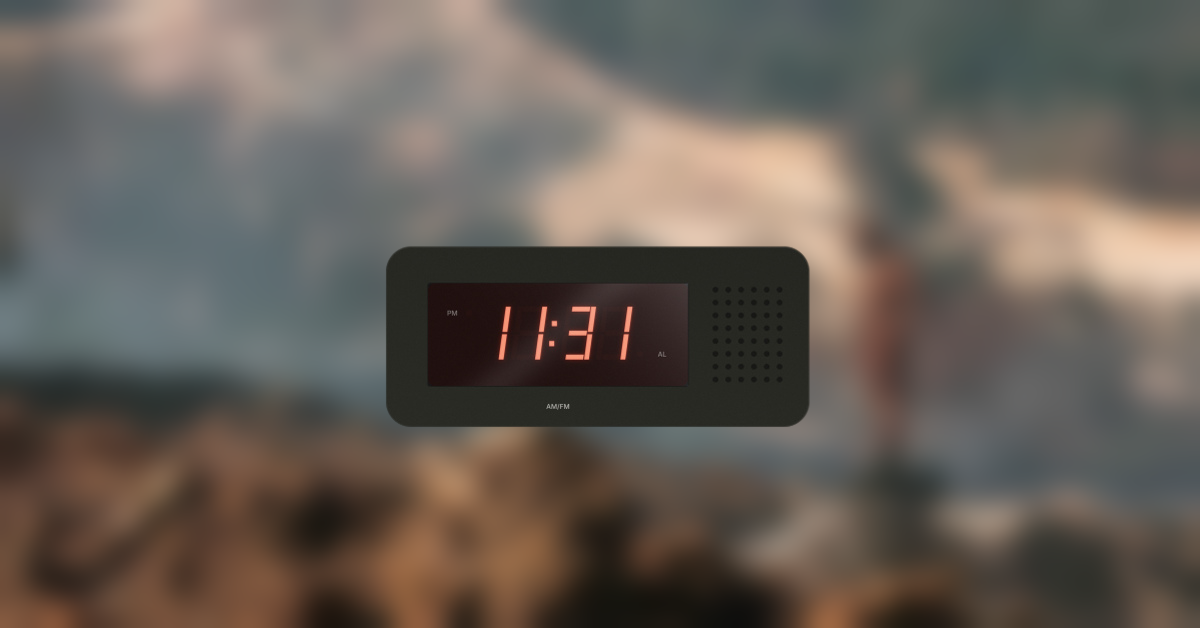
11h31
